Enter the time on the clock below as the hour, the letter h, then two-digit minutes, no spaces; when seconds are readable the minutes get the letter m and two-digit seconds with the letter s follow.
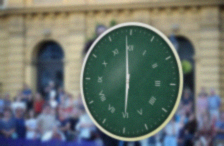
5h59
